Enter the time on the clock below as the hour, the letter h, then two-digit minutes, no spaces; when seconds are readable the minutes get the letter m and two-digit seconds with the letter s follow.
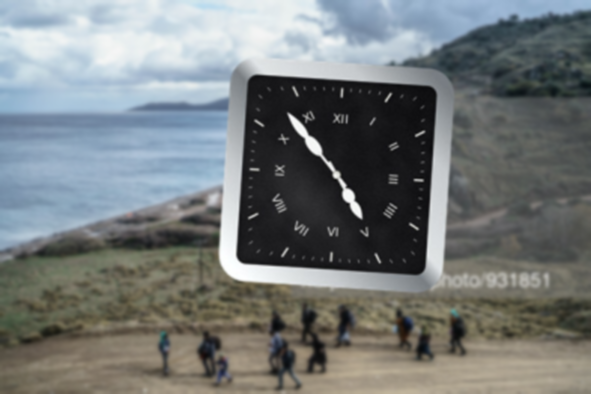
4h53
